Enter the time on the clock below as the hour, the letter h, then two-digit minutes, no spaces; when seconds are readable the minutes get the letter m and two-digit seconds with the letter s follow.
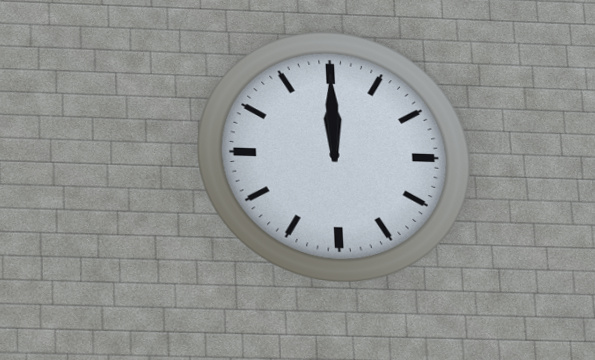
12h00
